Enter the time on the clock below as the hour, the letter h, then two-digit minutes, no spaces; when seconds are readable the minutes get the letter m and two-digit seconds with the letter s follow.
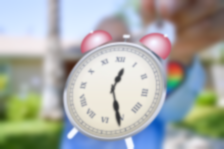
12h26
